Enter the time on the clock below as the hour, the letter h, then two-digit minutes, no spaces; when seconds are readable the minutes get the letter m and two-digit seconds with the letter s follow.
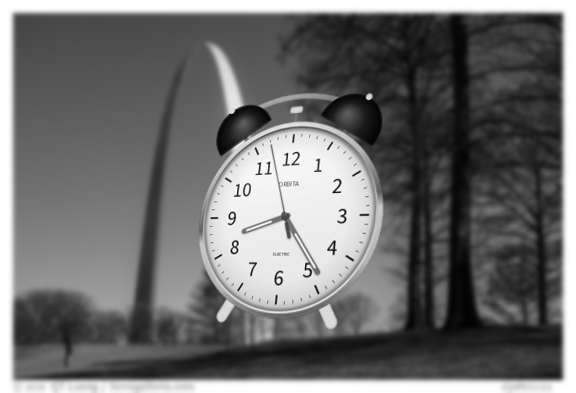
8h23m57s
